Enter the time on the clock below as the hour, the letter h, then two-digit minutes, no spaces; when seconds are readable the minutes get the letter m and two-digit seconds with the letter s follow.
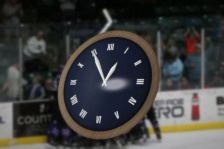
12h55
